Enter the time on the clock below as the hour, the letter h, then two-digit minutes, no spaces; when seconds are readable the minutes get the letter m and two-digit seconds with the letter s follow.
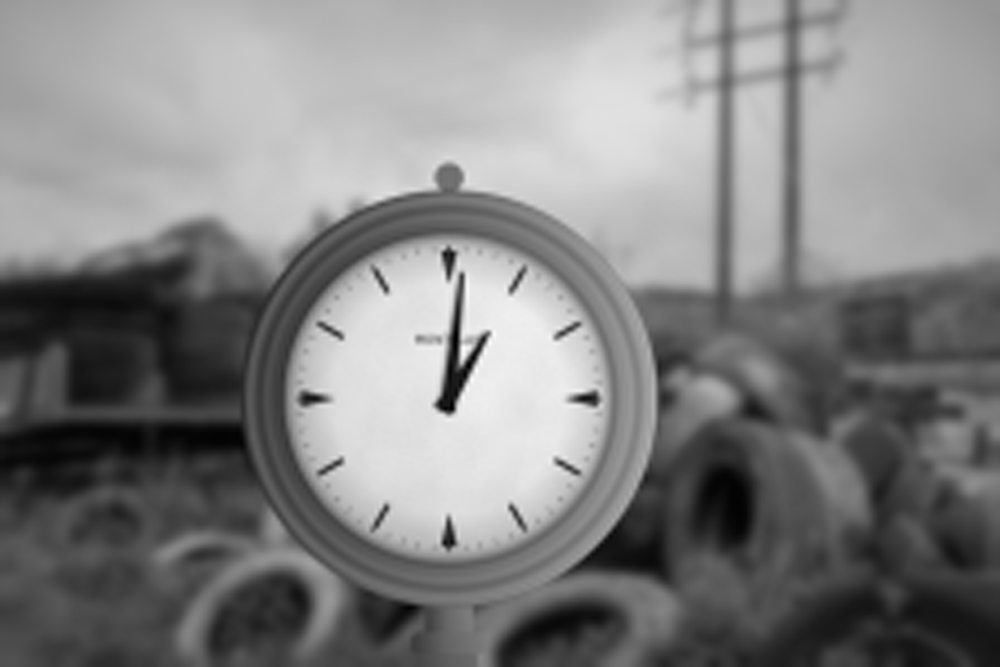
1h01
